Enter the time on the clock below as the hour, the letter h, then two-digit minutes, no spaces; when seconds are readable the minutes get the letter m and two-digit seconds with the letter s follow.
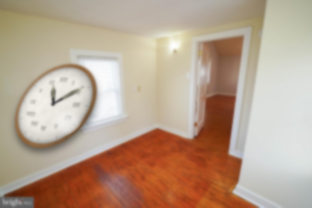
11h09
